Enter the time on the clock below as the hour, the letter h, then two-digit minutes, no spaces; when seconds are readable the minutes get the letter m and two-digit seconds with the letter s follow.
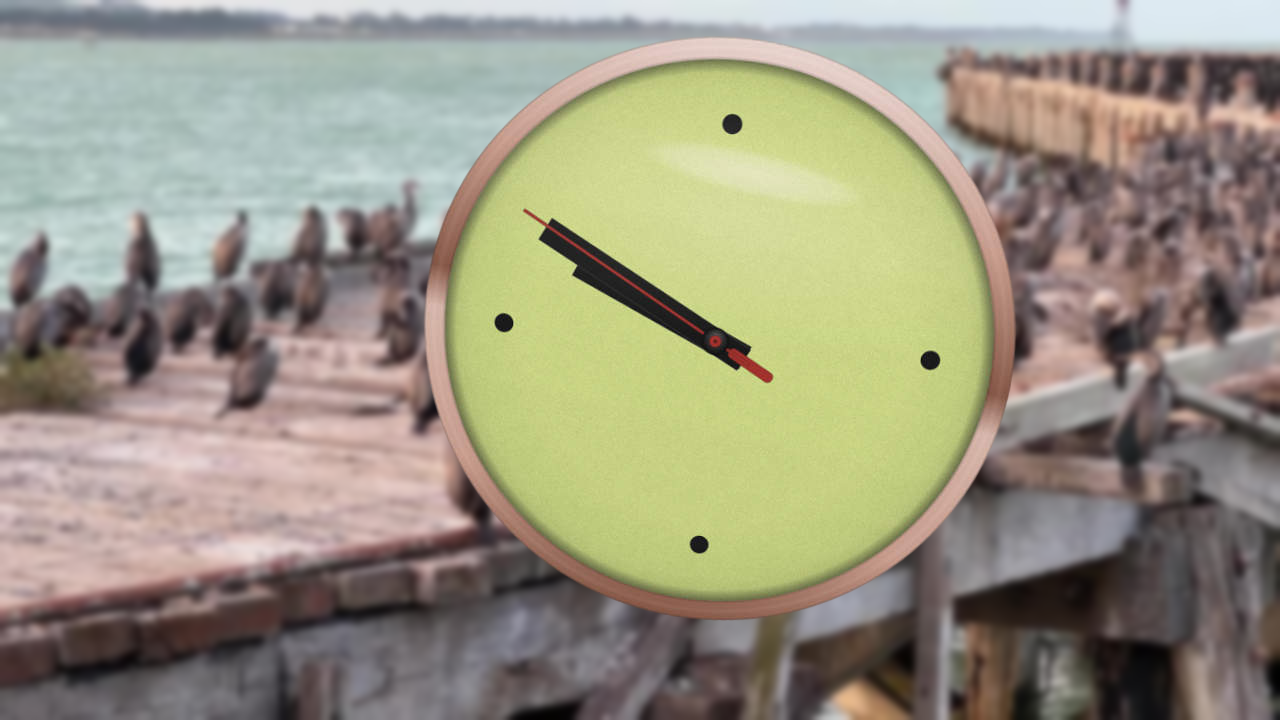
9h49m50s
